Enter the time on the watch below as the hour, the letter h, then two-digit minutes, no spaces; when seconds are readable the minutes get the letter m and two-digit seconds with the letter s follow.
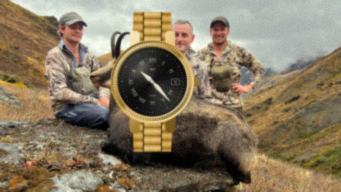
10h23
